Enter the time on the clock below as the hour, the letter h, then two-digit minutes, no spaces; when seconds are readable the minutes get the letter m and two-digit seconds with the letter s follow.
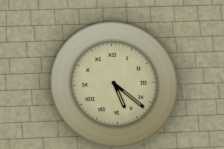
5h22
